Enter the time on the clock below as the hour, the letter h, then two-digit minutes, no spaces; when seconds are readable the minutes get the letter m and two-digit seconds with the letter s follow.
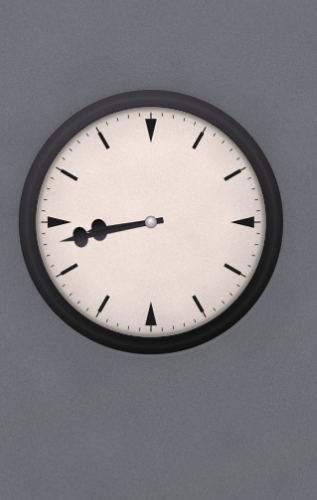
8h43
